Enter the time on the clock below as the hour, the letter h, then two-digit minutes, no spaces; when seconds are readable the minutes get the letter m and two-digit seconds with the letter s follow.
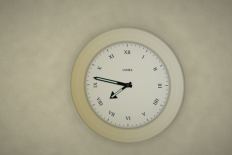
7h47
